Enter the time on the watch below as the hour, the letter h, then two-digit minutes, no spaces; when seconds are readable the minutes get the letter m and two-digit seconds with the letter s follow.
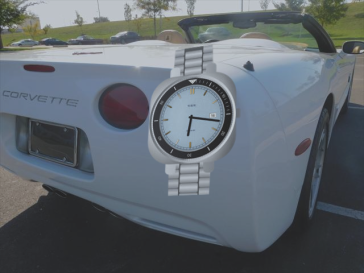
6h17
